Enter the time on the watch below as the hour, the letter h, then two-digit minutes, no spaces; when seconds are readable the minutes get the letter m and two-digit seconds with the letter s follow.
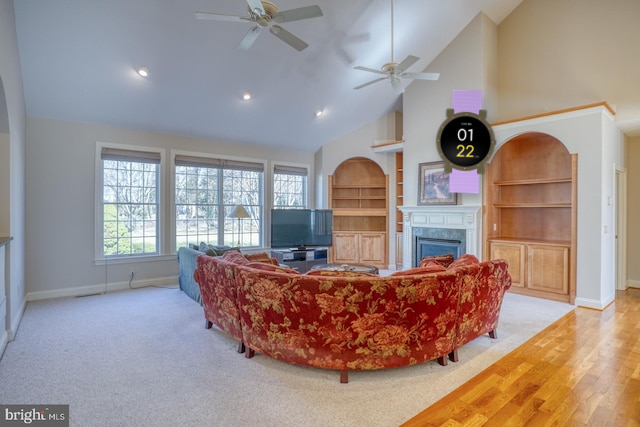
1h22
